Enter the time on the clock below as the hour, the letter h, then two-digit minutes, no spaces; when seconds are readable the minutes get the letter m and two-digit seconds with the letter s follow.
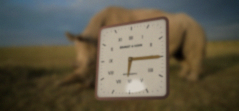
6h15
